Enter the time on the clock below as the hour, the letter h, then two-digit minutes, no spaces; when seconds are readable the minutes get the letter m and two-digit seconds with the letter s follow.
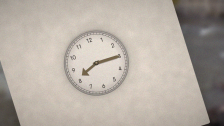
8h15
